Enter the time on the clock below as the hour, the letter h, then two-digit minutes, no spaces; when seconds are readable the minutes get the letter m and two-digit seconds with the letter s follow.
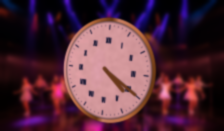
4h20
